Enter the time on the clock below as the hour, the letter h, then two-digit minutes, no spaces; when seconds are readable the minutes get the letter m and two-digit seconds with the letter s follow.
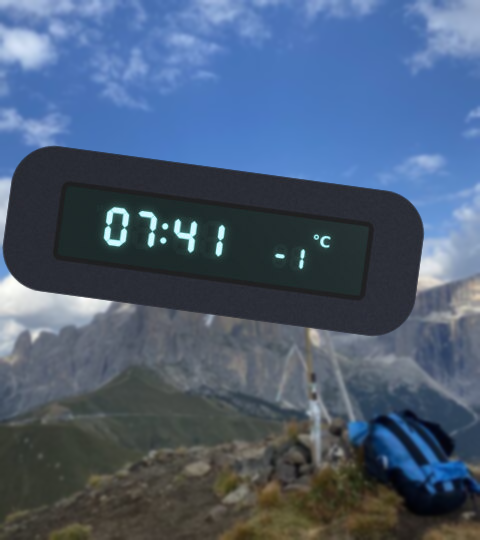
7h41
